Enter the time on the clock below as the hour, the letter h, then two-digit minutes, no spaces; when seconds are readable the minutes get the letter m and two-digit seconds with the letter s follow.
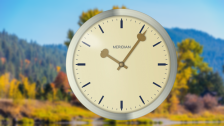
10h06
